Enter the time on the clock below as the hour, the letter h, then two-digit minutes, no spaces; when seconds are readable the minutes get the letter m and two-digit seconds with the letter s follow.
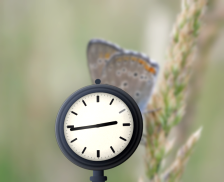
2h44
